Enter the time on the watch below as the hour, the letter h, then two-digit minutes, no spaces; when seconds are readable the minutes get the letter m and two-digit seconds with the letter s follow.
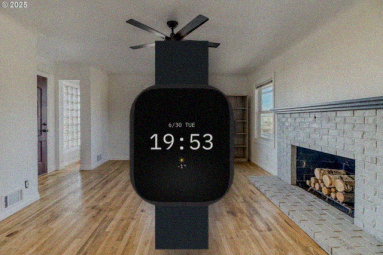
19h53
